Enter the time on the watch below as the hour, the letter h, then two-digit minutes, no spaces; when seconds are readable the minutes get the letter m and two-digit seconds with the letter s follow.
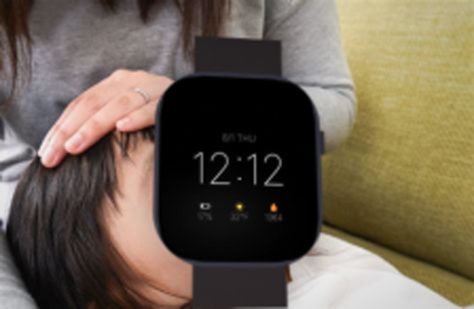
12h12
